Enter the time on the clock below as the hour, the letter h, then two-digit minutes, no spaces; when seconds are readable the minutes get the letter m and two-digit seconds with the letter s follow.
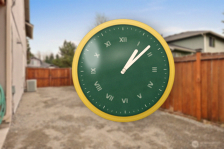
1h08
